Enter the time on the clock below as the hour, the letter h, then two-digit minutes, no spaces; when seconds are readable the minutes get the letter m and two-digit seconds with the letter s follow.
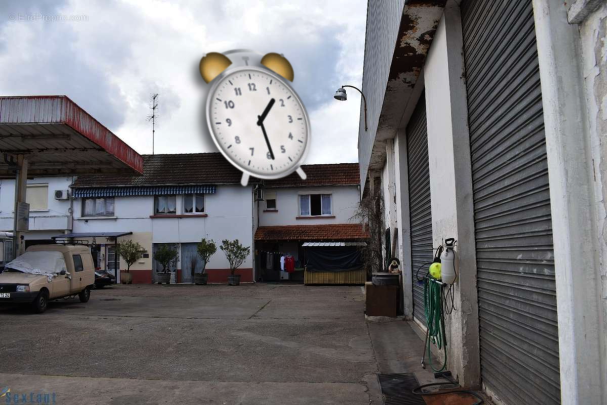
1h29
